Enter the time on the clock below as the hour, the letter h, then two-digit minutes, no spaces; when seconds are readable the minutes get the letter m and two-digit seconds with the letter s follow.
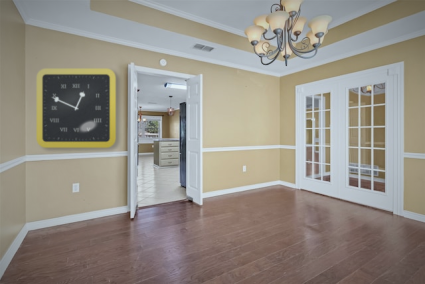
12h49
